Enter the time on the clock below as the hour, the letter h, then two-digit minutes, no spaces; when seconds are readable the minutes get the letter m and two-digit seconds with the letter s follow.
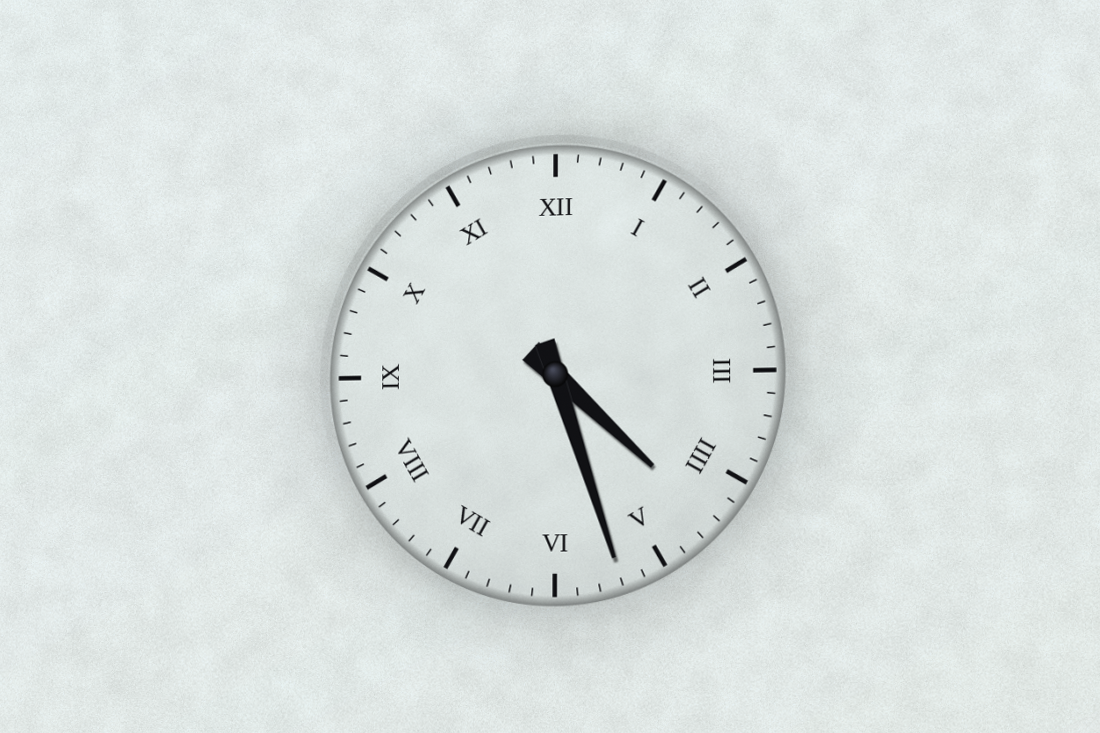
4h27
